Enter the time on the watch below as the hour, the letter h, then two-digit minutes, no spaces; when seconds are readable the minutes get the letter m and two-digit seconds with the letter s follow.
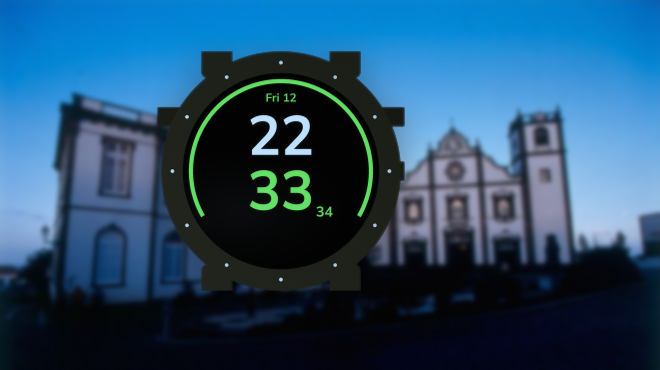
22h33m34s
